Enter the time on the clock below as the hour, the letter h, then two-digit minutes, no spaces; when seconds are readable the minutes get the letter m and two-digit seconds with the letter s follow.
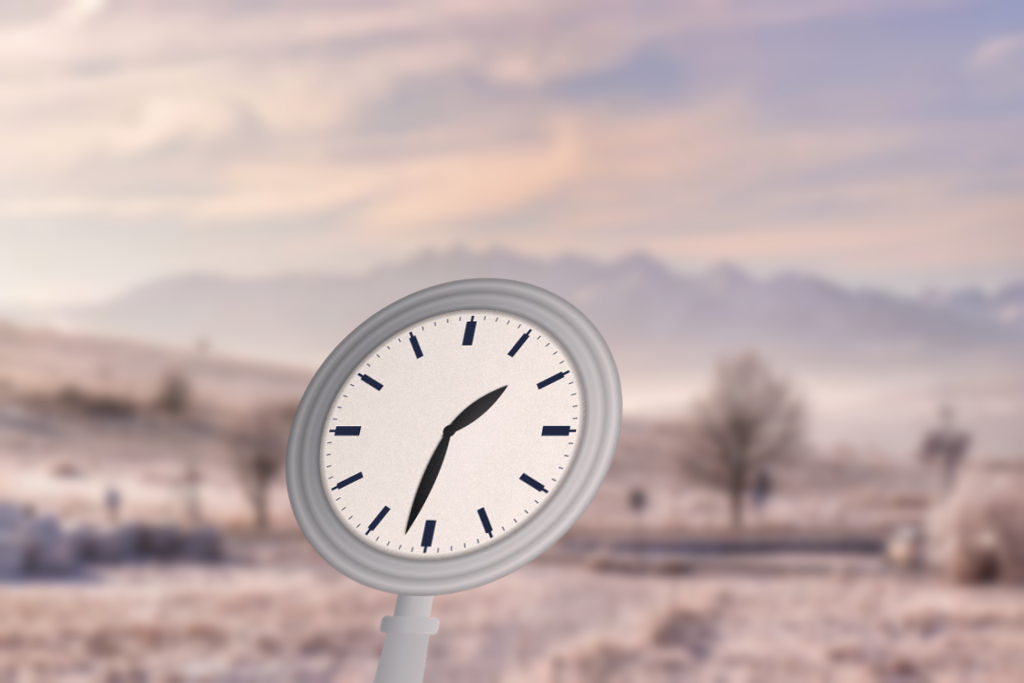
1h32
